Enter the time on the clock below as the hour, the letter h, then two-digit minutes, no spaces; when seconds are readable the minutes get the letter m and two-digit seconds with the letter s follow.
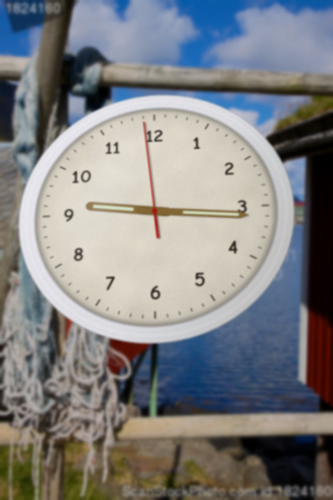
9h15m59s
